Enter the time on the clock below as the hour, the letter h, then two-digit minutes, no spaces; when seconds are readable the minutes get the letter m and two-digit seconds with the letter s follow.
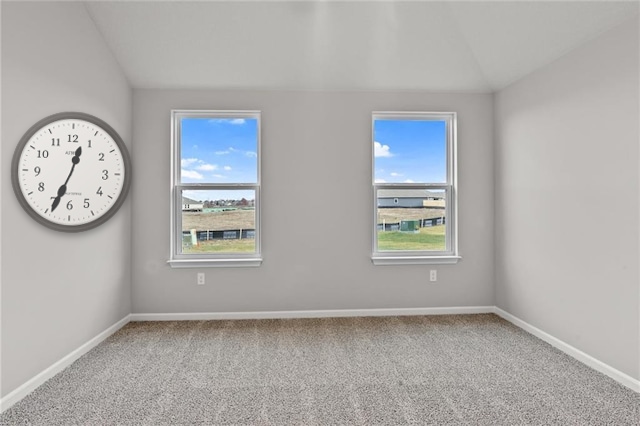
12h34
